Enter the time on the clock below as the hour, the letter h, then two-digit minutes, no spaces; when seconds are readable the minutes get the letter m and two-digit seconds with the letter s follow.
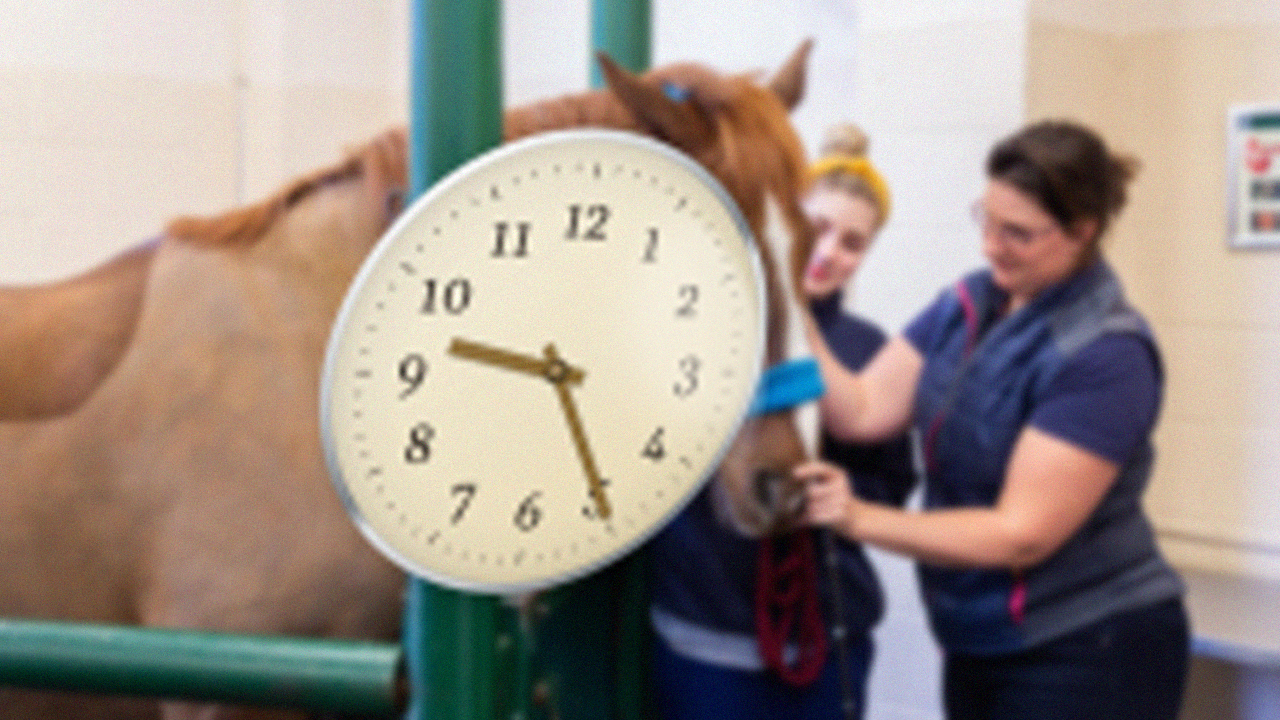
9h25
